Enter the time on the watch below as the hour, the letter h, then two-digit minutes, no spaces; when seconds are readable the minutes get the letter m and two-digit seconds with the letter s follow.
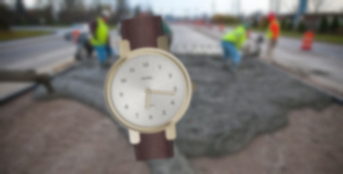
6h17
